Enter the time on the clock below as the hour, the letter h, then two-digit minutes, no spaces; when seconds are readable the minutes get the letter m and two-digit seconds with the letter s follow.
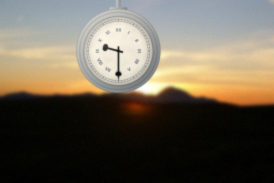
9h30
